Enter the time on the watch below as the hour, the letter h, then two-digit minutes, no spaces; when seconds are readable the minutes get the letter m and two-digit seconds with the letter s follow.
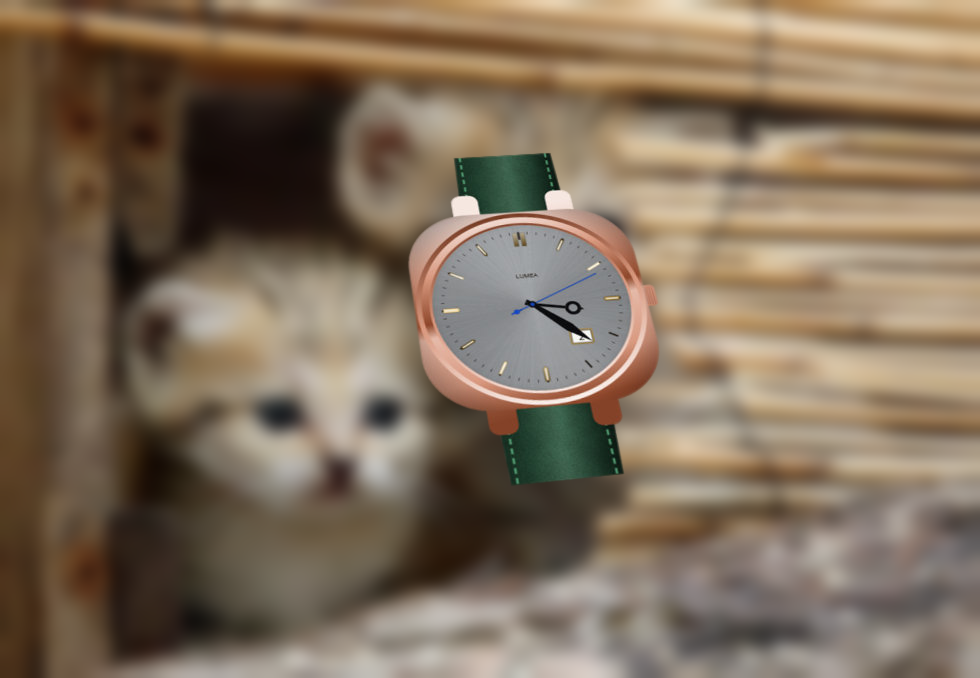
3h22m11s
